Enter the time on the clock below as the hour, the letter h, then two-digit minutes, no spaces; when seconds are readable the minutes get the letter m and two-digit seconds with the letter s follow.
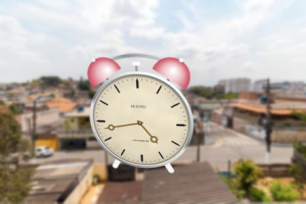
4h43
